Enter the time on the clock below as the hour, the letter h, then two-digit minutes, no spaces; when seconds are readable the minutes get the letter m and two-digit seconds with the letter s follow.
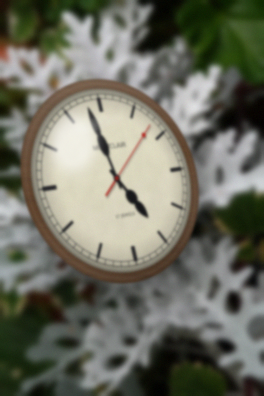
4h58m08s
